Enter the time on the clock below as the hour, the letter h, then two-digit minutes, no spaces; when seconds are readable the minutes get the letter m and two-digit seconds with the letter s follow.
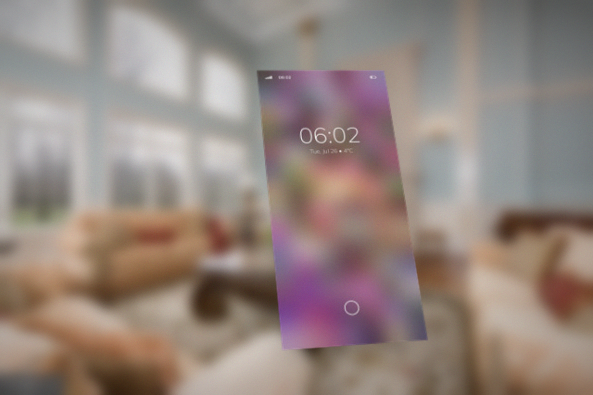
6h02
